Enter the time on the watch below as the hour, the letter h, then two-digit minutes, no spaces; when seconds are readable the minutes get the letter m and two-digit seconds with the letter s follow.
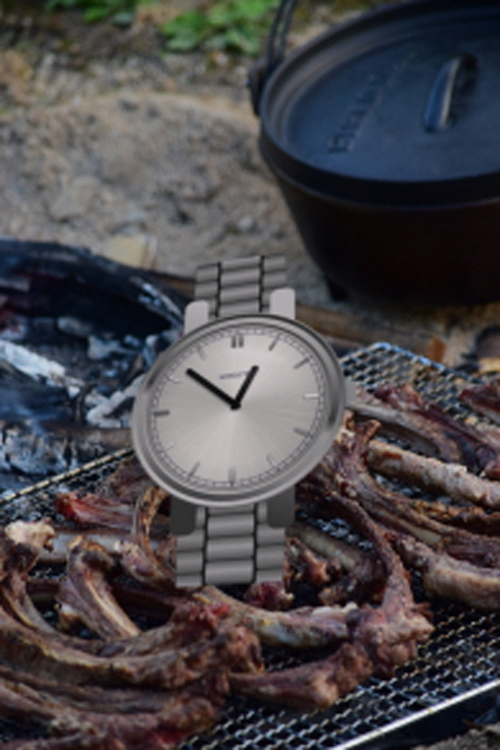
12h52
